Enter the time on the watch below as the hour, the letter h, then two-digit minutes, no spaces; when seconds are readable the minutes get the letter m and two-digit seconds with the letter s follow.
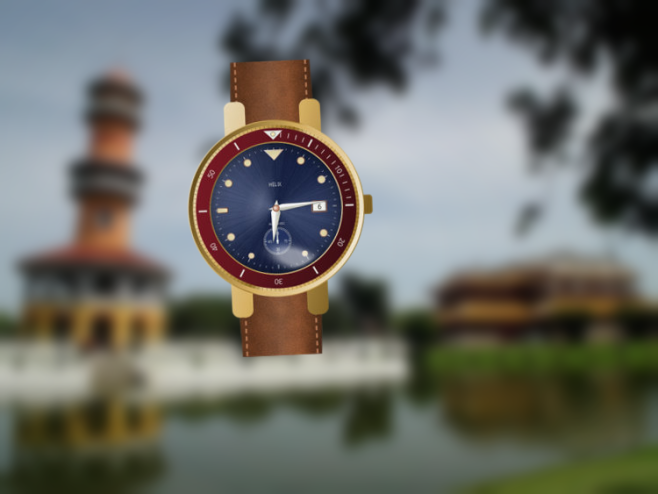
6h14
